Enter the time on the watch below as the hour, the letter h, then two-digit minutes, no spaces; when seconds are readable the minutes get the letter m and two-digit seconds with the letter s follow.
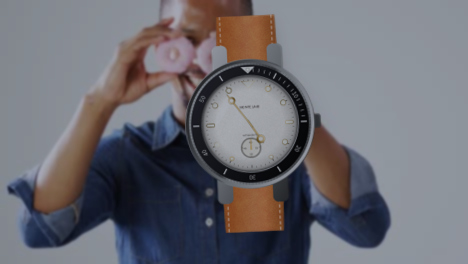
4h54
